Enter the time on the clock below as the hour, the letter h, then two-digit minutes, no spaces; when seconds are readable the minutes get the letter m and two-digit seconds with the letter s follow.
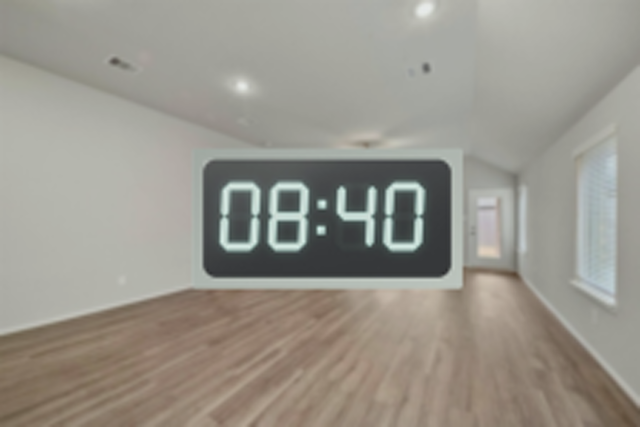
8h40
